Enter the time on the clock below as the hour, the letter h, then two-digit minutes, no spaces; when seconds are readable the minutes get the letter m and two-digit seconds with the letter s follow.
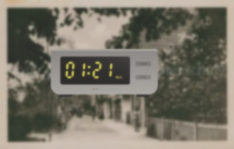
1h21
